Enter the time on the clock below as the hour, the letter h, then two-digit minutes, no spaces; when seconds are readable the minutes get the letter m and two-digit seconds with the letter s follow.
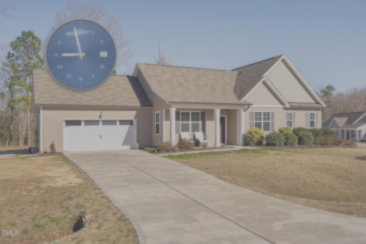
8h58
